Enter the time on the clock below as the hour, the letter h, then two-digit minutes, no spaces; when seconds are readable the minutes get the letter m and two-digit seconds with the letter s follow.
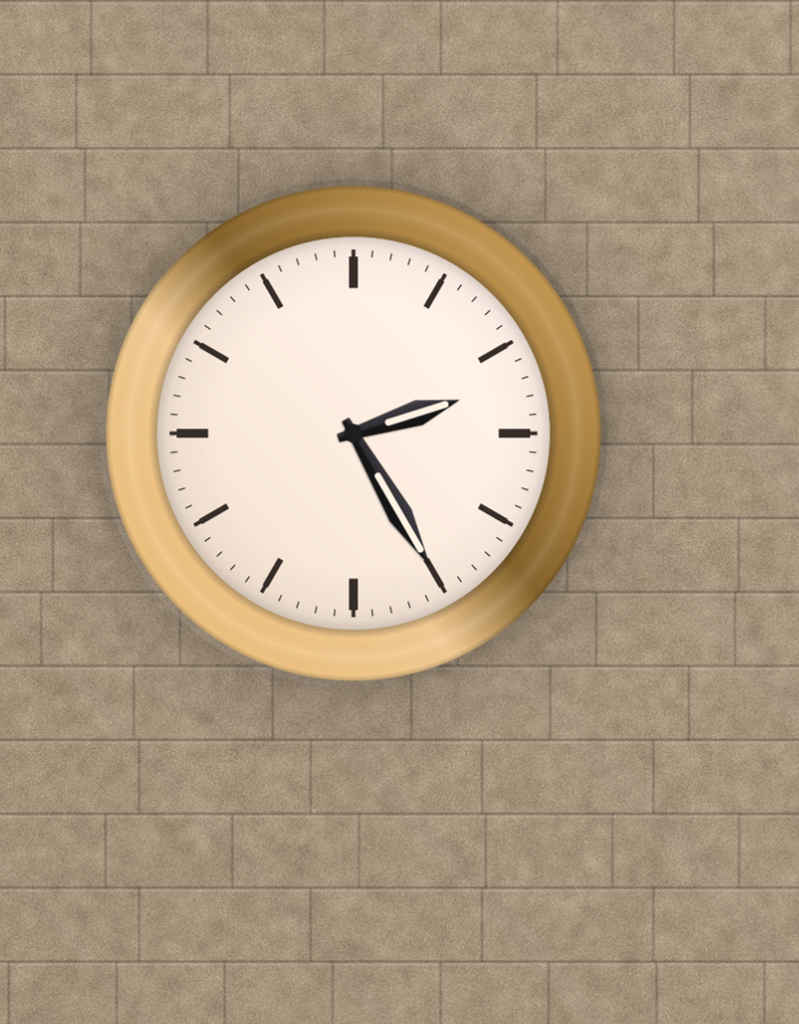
2h25
